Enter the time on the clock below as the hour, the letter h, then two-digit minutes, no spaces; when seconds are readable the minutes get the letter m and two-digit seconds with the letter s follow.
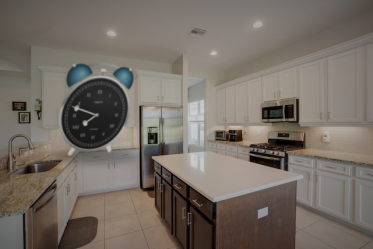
7h48
